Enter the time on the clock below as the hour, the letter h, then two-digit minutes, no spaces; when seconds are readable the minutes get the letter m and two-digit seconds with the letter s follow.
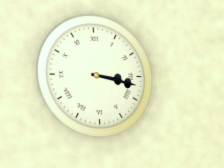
3h17
